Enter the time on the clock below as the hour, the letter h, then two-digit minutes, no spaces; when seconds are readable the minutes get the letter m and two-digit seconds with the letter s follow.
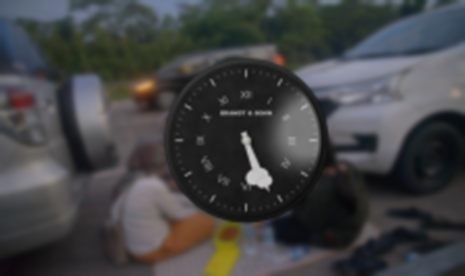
5h26
